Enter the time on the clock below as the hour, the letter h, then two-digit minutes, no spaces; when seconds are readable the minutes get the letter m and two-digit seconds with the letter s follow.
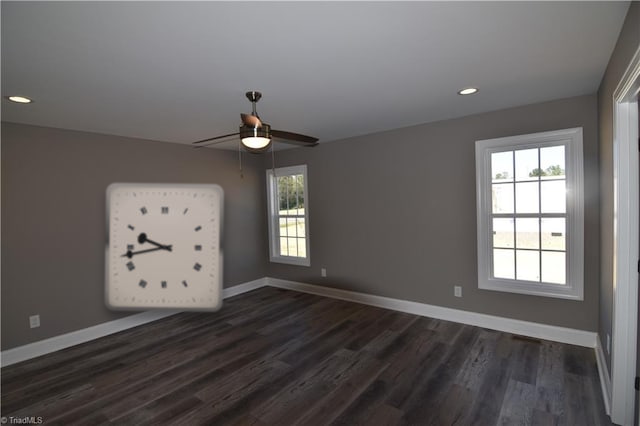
9h43
